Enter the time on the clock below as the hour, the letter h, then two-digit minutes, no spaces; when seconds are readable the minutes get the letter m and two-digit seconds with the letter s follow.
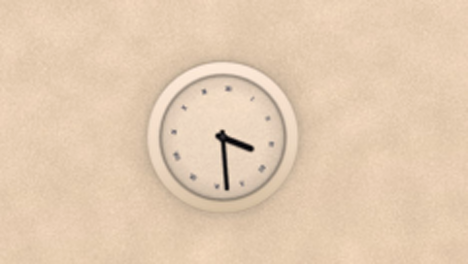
3h28
